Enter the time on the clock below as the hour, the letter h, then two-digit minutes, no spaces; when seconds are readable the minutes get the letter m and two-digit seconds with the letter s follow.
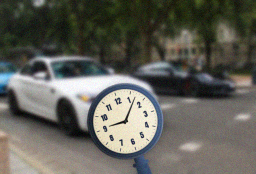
9h07
